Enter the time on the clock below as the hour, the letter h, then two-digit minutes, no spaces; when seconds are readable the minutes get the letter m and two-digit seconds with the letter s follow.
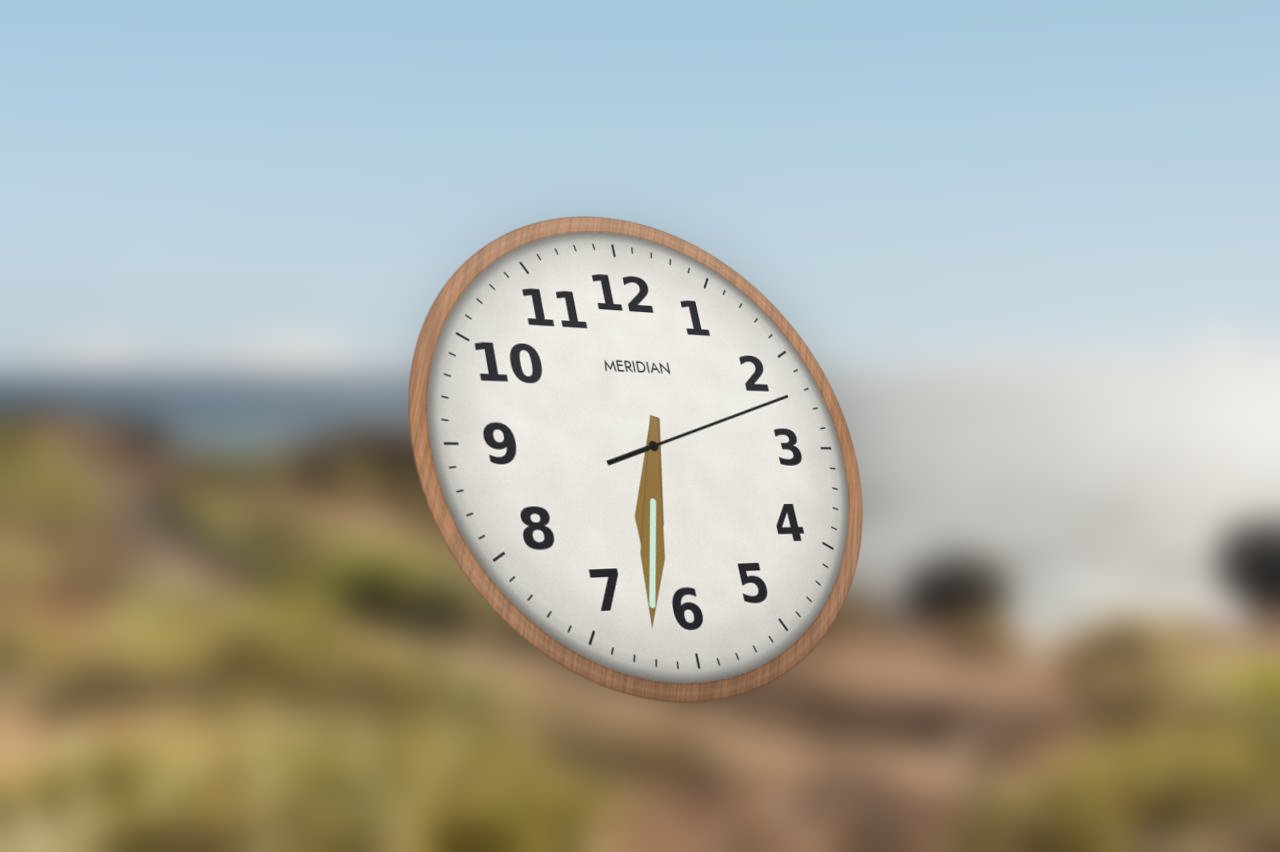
6h32m12s
